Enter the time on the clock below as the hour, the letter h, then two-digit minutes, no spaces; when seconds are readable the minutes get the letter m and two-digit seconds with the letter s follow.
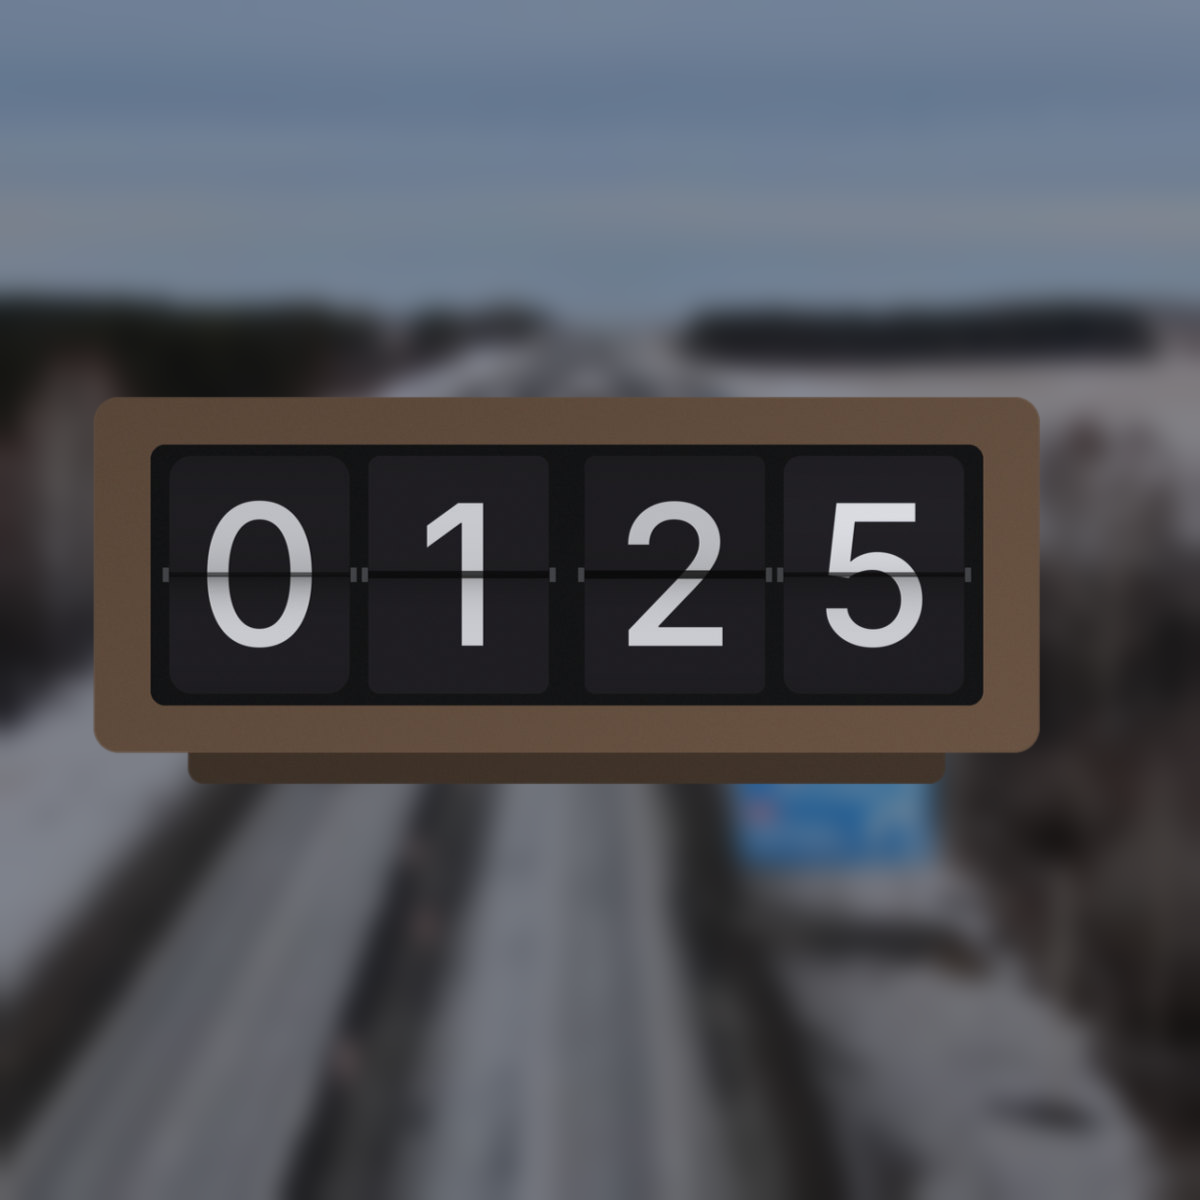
1h25
